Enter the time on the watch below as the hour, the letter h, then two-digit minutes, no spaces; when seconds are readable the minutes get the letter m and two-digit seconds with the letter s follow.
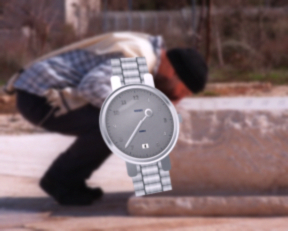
1h37
